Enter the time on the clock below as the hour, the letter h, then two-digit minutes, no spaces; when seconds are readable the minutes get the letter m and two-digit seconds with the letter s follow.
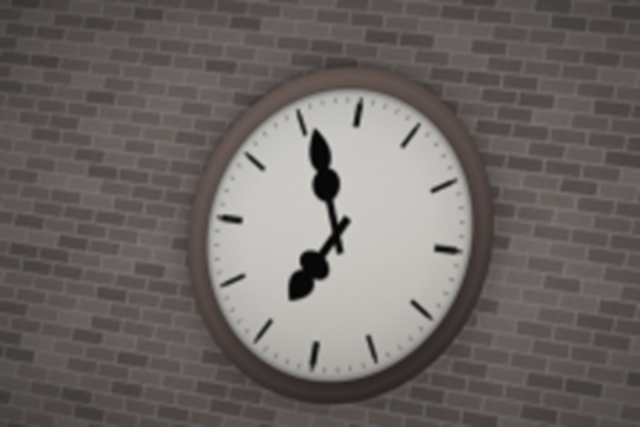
6h56
